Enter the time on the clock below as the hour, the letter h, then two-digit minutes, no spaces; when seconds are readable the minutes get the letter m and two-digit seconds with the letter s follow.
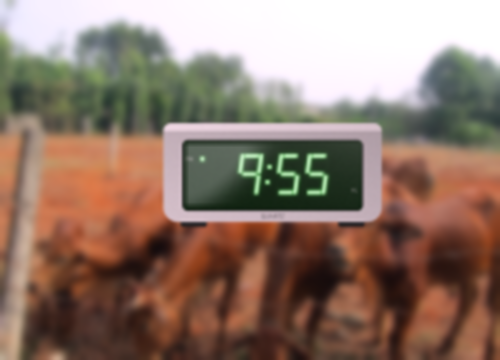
9h55
